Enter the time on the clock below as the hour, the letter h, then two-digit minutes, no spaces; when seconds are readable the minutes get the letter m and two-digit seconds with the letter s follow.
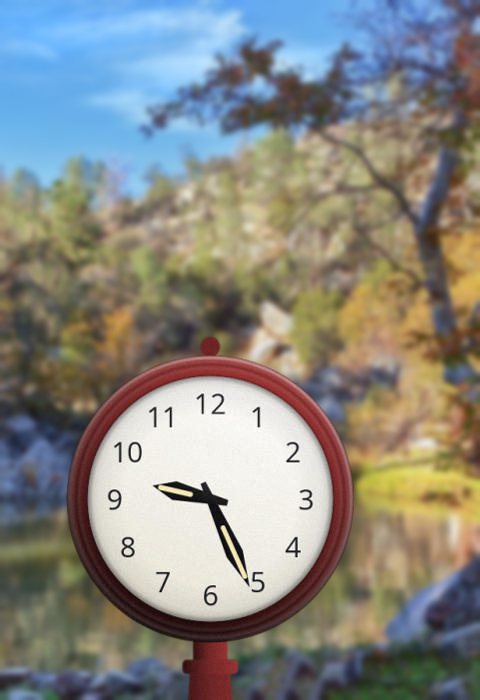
9h26
